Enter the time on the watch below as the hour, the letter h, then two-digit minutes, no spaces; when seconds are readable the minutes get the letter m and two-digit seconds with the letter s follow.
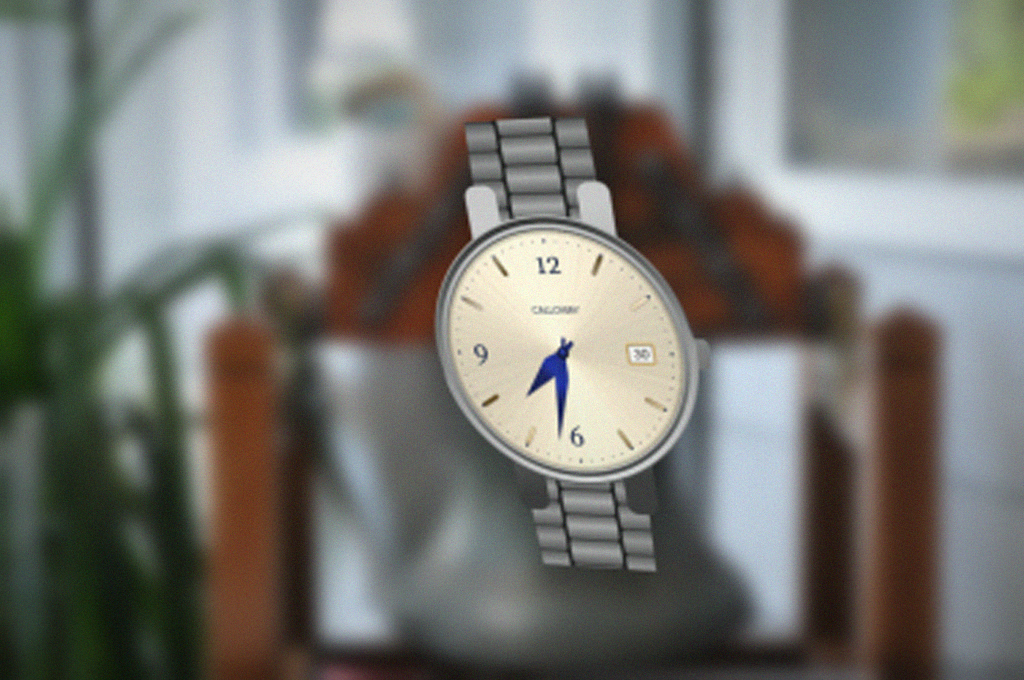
7h32
